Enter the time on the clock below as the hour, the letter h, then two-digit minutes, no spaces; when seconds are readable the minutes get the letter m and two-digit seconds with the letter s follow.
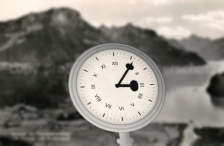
3h06
